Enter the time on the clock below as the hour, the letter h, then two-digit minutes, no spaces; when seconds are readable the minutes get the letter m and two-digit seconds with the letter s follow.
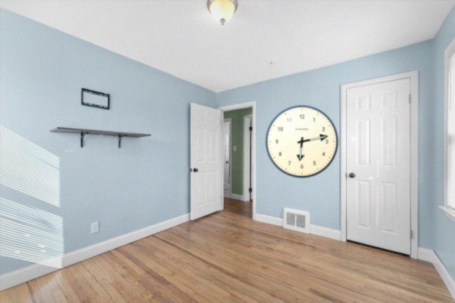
6h13
